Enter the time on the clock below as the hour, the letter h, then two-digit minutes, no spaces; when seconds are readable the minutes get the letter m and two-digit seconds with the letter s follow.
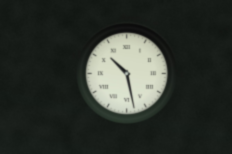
10h28
